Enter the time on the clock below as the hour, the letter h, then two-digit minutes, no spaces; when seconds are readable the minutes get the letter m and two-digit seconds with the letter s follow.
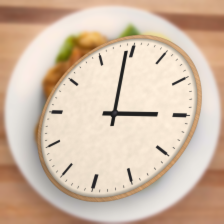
2h59
